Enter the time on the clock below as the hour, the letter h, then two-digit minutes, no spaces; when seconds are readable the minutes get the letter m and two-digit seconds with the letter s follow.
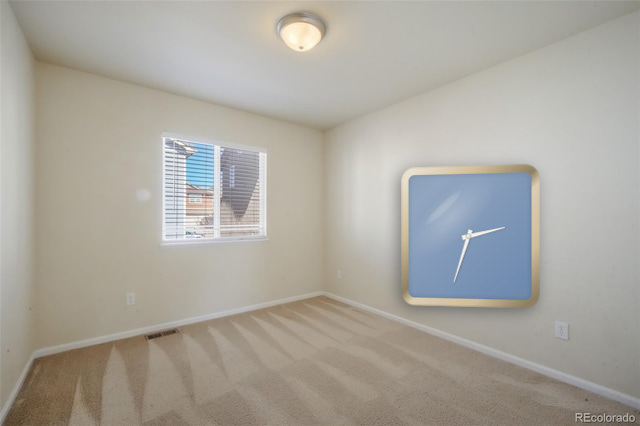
2h33
